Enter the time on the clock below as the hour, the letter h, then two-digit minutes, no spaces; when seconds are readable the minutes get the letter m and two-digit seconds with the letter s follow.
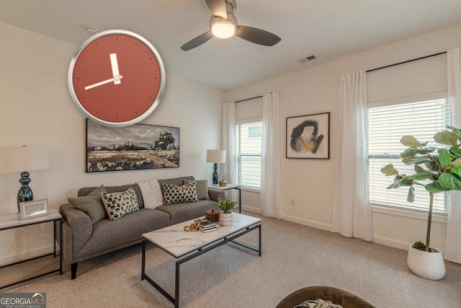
11h42
